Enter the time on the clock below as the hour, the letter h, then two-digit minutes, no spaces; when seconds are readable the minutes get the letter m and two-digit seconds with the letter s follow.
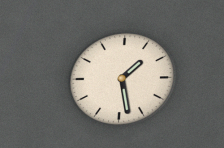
1h28
